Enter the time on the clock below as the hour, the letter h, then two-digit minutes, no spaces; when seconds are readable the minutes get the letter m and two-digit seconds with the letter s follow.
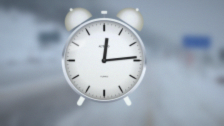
12h14
